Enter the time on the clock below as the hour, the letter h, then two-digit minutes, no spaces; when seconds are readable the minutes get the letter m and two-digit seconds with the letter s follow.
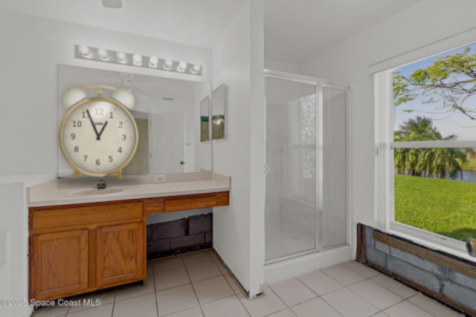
12h56
